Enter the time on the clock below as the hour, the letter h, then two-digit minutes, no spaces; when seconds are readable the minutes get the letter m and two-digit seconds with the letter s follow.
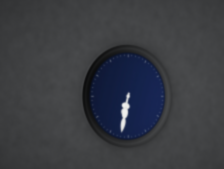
6h32
